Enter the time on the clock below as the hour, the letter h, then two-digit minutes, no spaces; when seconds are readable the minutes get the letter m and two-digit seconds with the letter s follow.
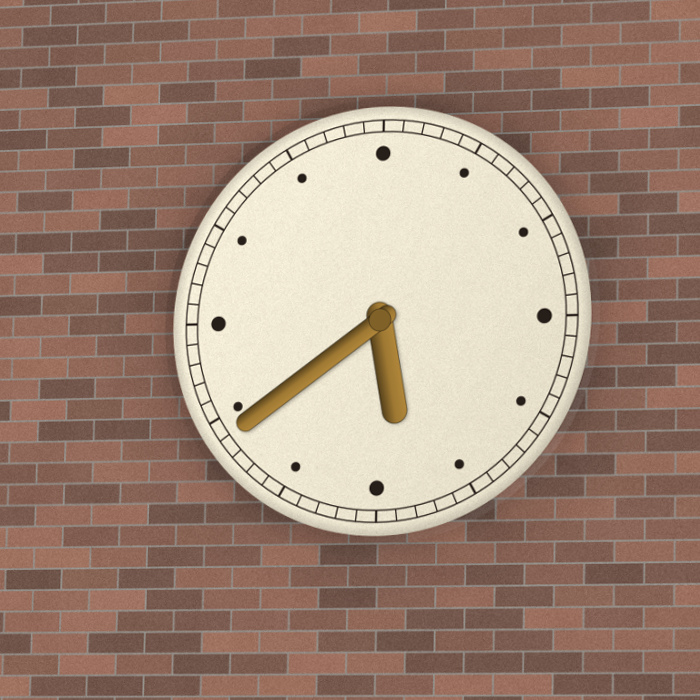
5h39
